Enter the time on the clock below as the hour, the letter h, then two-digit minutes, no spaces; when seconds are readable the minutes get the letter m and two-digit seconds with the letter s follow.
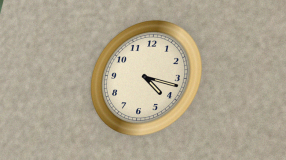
4h17
